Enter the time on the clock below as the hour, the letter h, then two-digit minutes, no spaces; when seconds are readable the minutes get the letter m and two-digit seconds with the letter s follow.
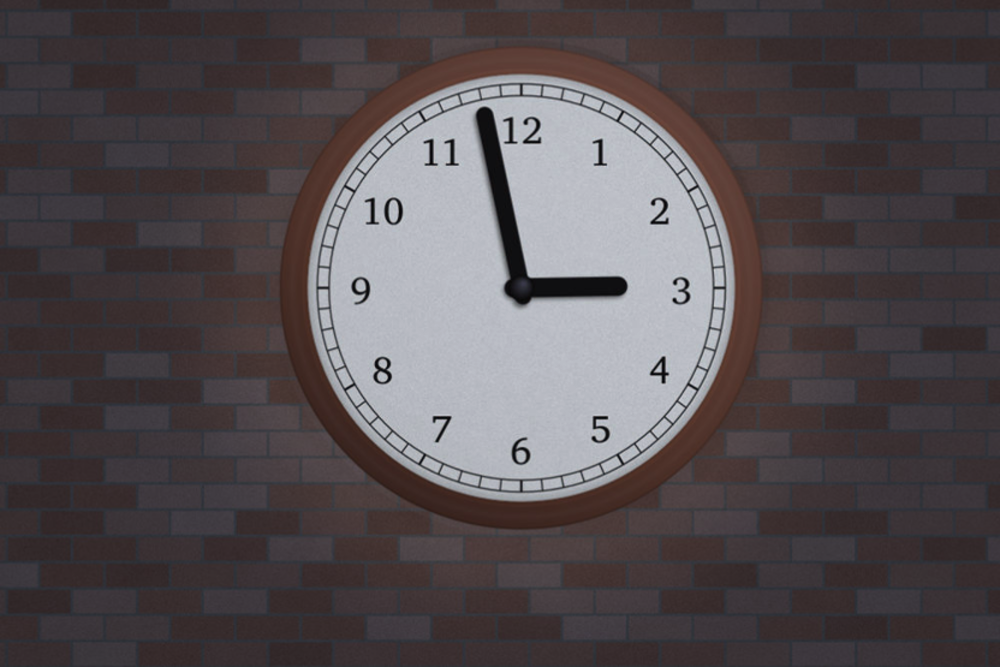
2h58
